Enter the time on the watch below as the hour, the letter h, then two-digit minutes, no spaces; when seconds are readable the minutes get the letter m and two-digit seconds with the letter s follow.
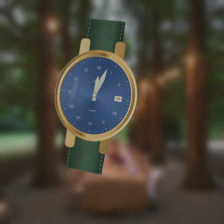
12h03
